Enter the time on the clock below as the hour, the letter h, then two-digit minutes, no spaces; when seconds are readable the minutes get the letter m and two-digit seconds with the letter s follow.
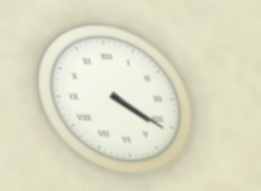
4h21
